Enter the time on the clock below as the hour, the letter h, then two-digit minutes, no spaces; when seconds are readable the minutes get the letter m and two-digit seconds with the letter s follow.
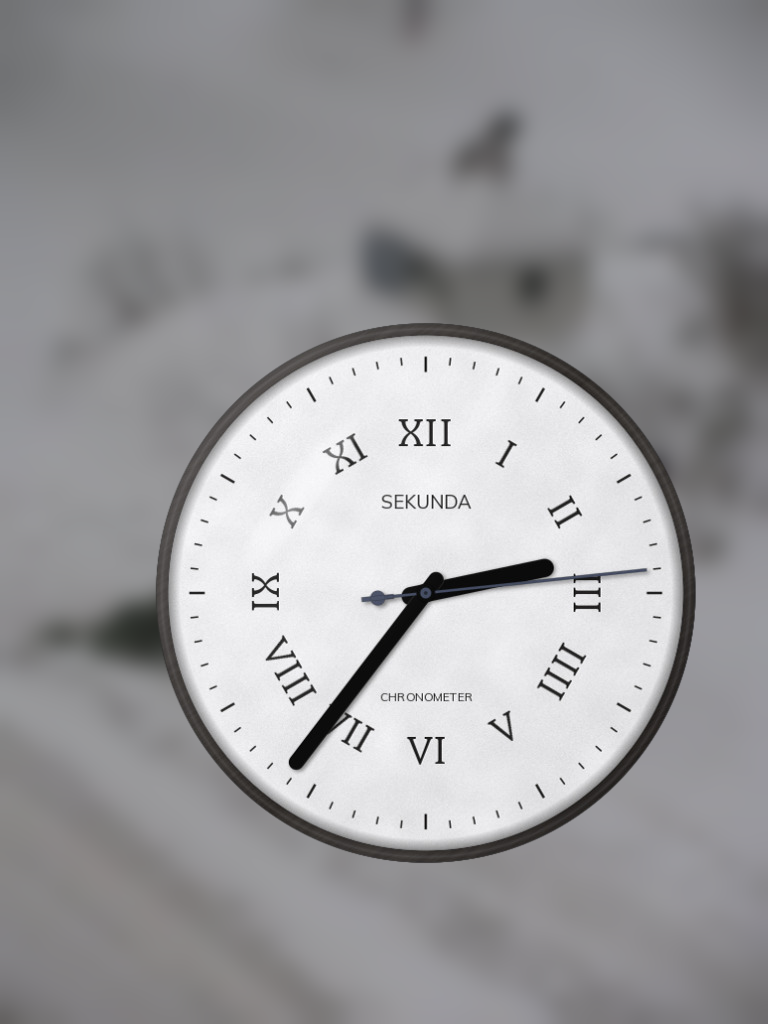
2h36m14s
